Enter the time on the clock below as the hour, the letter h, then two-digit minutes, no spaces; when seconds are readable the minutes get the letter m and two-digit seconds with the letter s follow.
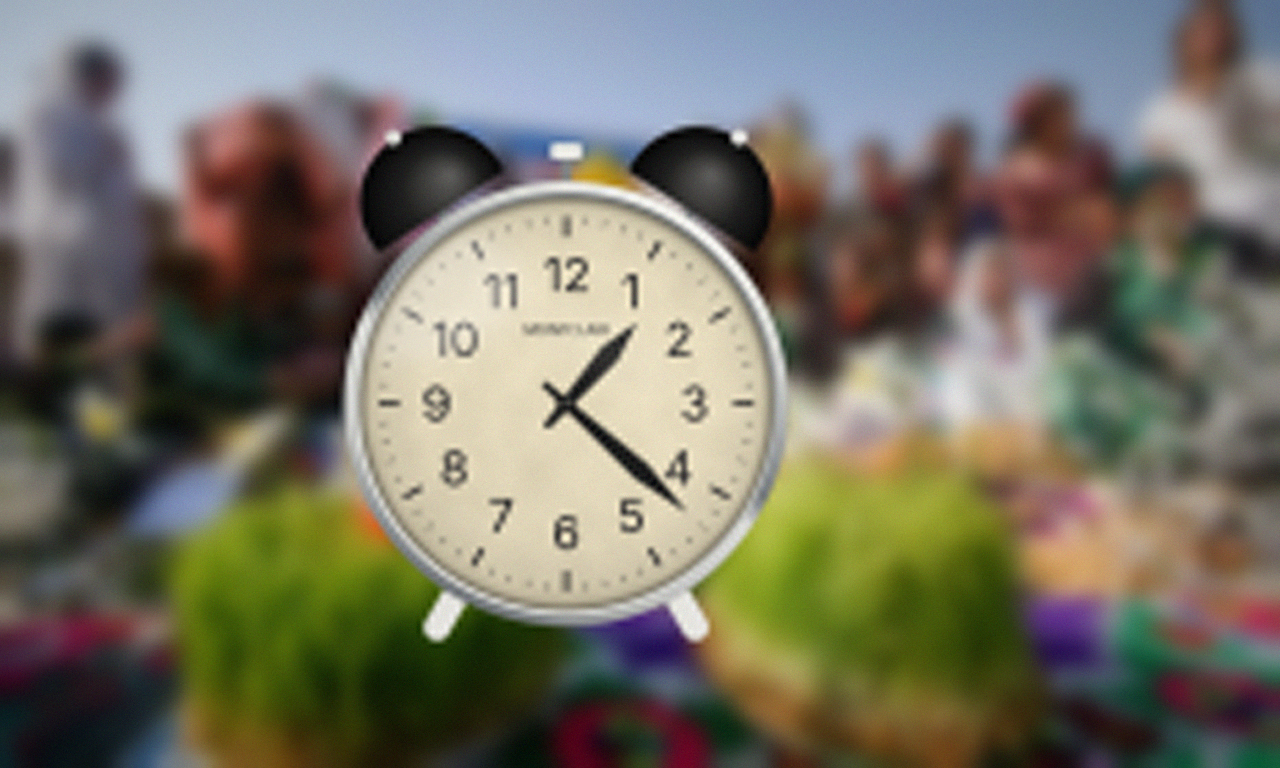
1h22
